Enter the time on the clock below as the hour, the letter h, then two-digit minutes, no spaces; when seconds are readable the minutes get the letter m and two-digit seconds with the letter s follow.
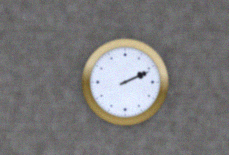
2h11
